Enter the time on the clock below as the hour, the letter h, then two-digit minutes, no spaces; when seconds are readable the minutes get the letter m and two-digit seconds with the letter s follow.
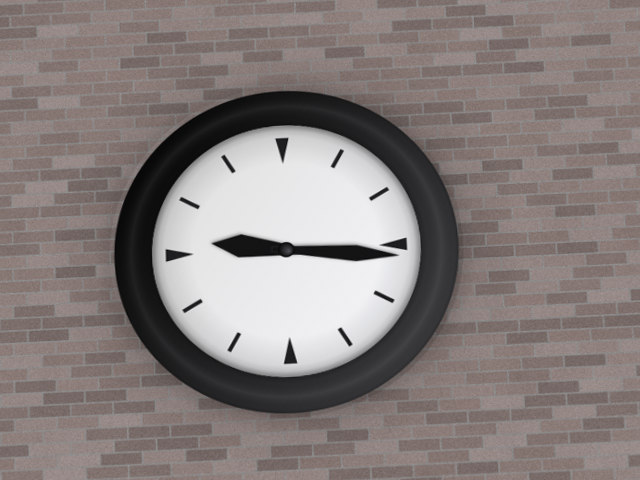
9h16
